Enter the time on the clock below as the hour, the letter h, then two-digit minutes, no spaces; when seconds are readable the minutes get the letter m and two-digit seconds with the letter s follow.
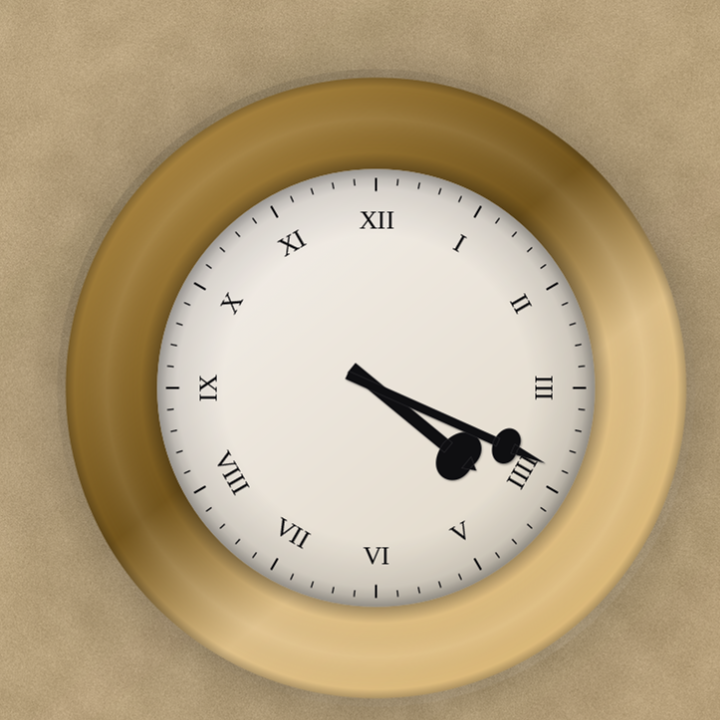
4h19
